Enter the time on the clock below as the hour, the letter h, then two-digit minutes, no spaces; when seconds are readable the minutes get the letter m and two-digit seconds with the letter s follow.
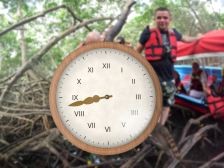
8h43
